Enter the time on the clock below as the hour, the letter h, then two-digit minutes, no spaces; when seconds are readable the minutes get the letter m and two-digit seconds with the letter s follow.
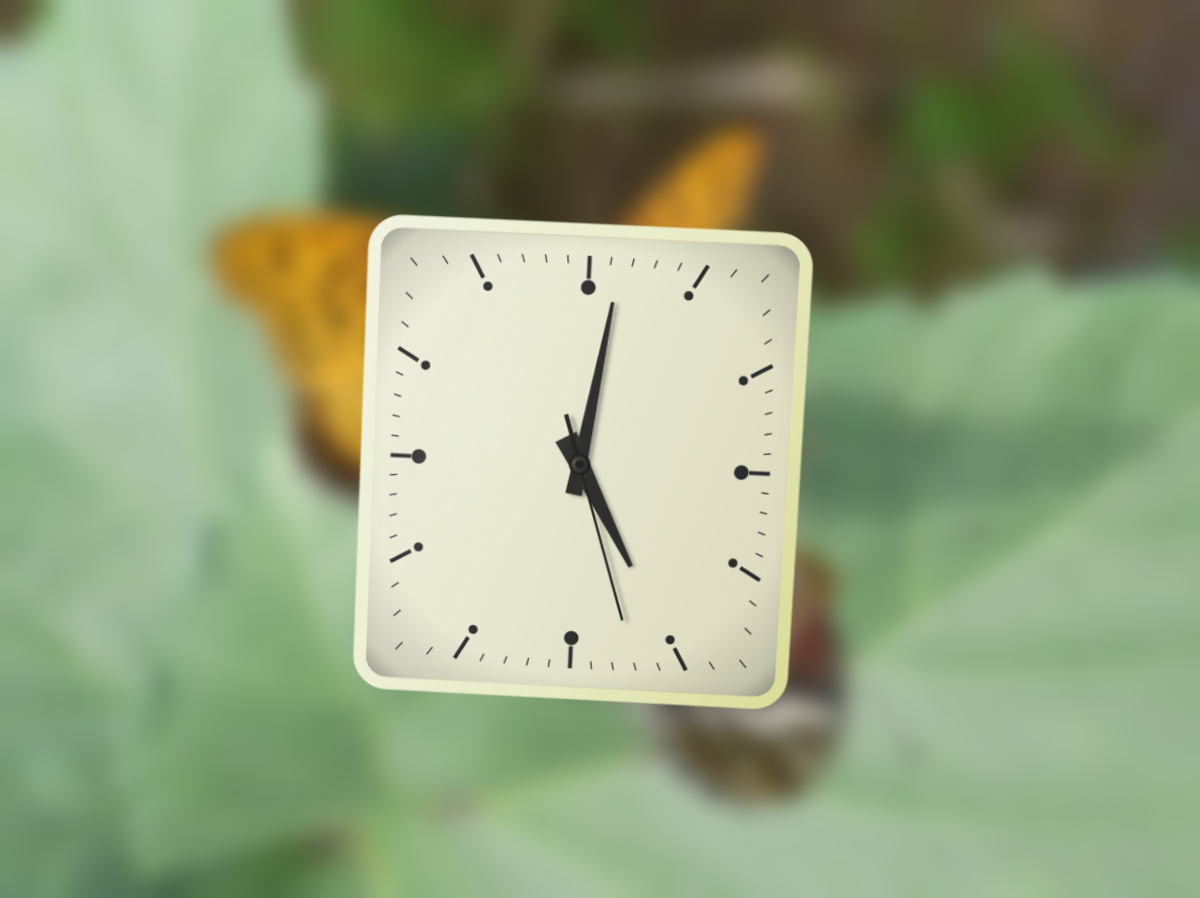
5h01m27s
